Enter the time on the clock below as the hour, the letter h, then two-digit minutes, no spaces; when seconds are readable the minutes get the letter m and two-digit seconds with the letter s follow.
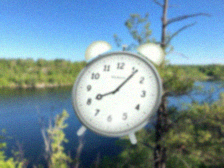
8h06
